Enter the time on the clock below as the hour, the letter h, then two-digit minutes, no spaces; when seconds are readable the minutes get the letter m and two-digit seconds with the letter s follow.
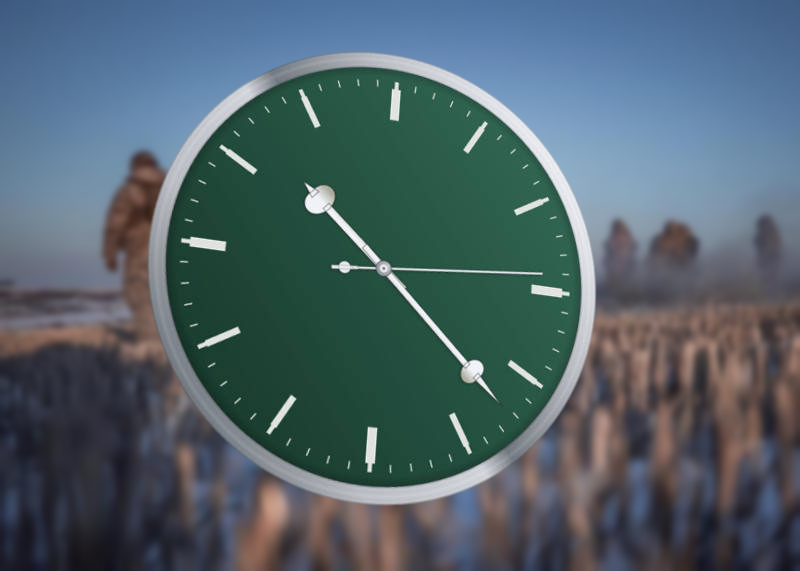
10h22m14s
